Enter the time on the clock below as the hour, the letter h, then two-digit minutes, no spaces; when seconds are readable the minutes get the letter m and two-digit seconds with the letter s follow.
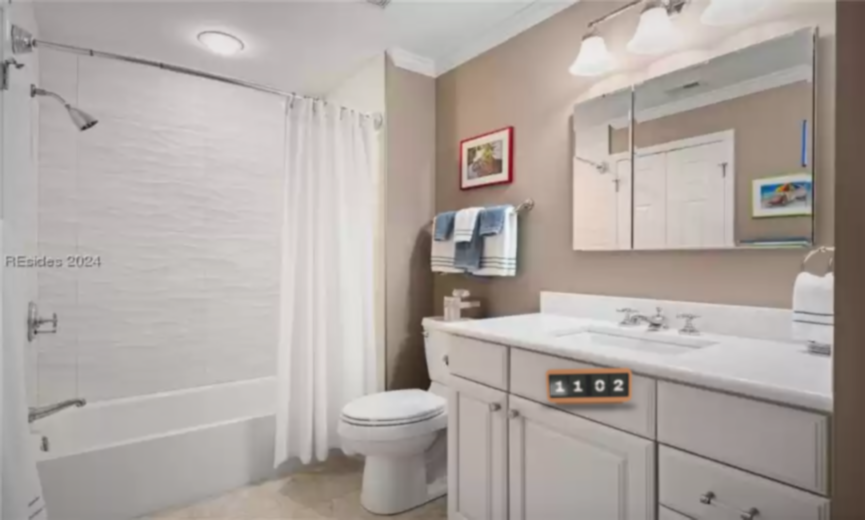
11h02
